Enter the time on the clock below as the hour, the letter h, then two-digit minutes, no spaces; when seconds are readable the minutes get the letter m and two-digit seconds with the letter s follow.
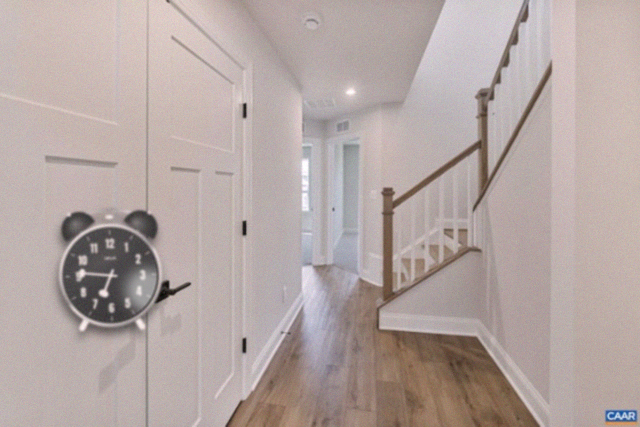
6h46
